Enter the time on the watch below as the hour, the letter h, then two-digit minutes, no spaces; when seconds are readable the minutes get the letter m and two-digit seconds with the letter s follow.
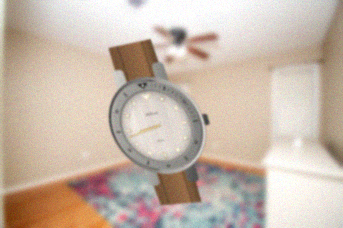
8h43
